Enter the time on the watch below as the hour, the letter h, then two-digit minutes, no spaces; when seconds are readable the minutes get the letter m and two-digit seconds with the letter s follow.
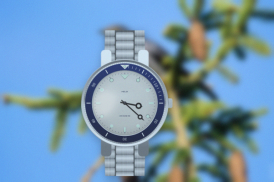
3h22
